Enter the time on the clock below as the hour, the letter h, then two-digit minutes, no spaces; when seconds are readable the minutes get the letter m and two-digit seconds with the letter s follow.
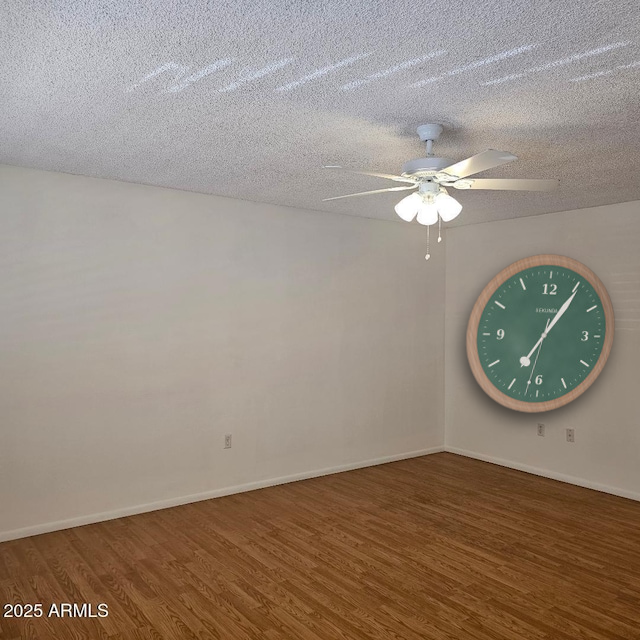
7h05m32s
